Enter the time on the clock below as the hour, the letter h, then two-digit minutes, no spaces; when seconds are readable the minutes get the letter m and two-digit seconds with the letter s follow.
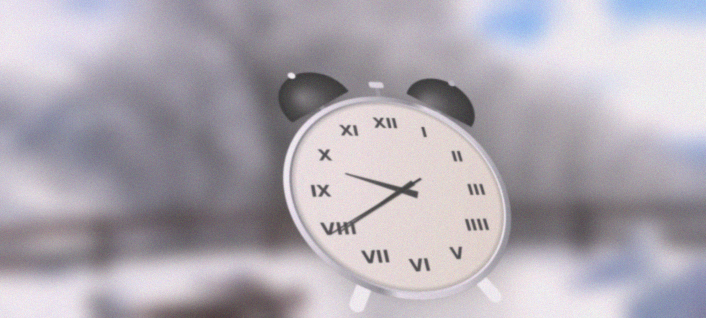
9h39m40s
